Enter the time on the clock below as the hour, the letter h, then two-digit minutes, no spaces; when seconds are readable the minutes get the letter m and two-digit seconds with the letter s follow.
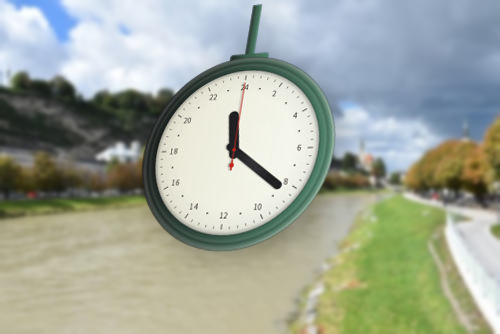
23h21m00s
